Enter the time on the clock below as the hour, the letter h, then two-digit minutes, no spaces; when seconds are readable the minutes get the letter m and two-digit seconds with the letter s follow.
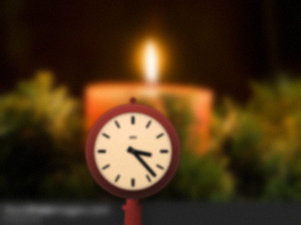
3h23
